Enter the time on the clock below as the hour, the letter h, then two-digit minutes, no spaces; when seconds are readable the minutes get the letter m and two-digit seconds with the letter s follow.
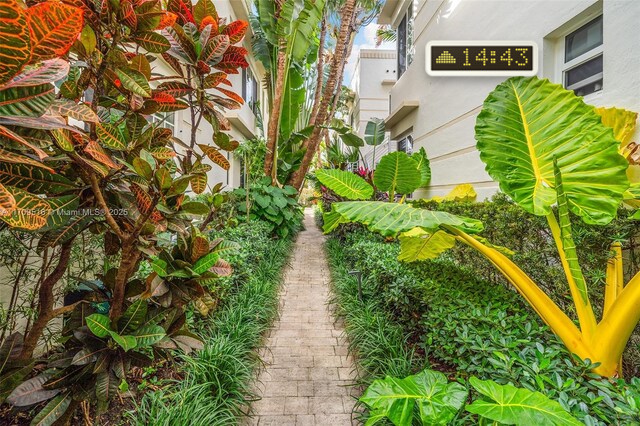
14h43
